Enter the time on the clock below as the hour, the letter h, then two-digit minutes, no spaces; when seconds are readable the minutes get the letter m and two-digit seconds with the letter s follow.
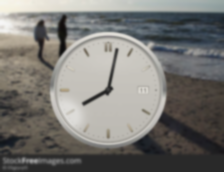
8h02
